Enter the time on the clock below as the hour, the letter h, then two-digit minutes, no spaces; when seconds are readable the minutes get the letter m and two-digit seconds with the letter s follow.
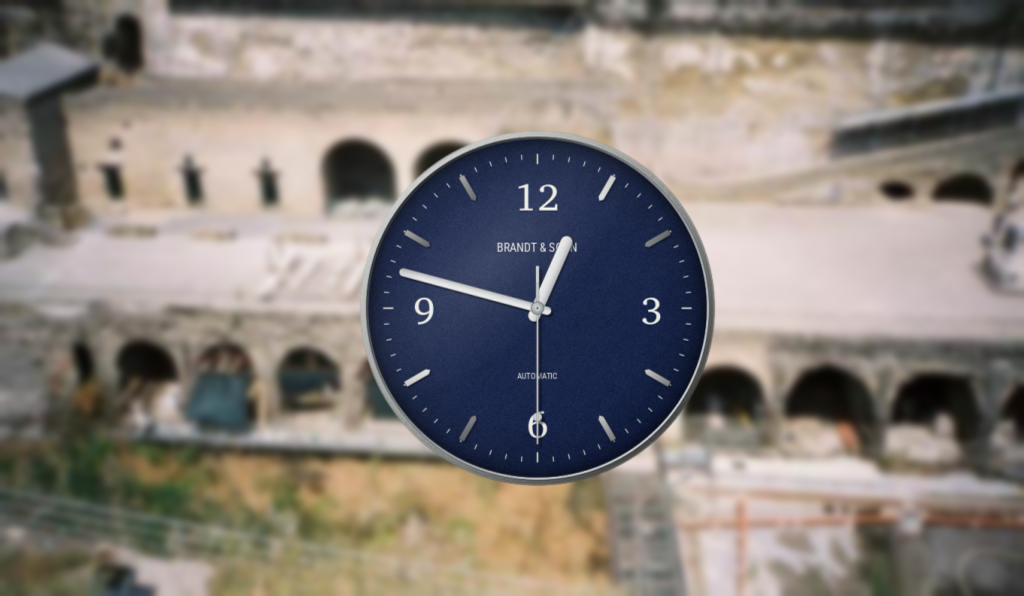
12h47m30s
